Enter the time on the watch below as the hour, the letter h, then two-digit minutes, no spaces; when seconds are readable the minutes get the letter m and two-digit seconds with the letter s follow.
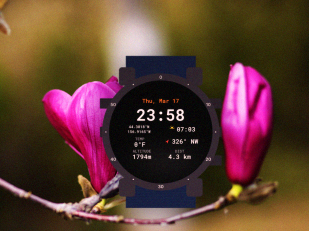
23h58
